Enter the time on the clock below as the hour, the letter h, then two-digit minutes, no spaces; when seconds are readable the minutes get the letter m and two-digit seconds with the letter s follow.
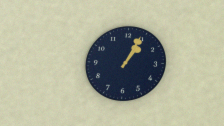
1h04
